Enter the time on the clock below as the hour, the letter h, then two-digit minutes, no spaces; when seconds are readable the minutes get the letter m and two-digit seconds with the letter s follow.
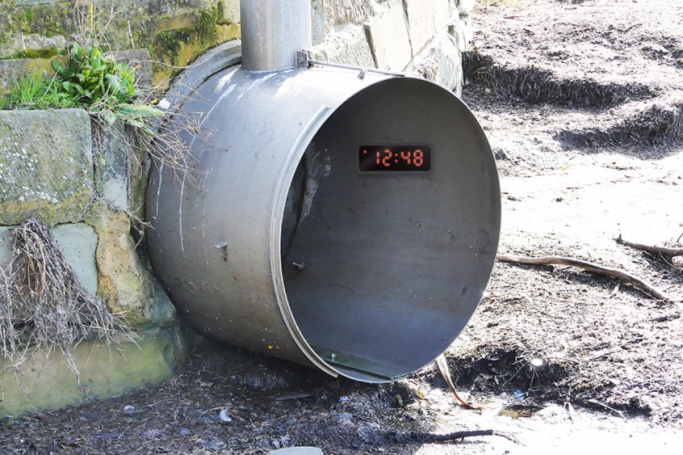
12h48
